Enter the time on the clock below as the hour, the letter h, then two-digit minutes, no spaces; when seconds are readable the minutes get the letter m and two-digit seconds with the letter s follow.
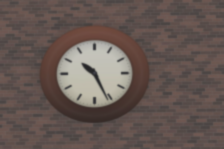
10h26
